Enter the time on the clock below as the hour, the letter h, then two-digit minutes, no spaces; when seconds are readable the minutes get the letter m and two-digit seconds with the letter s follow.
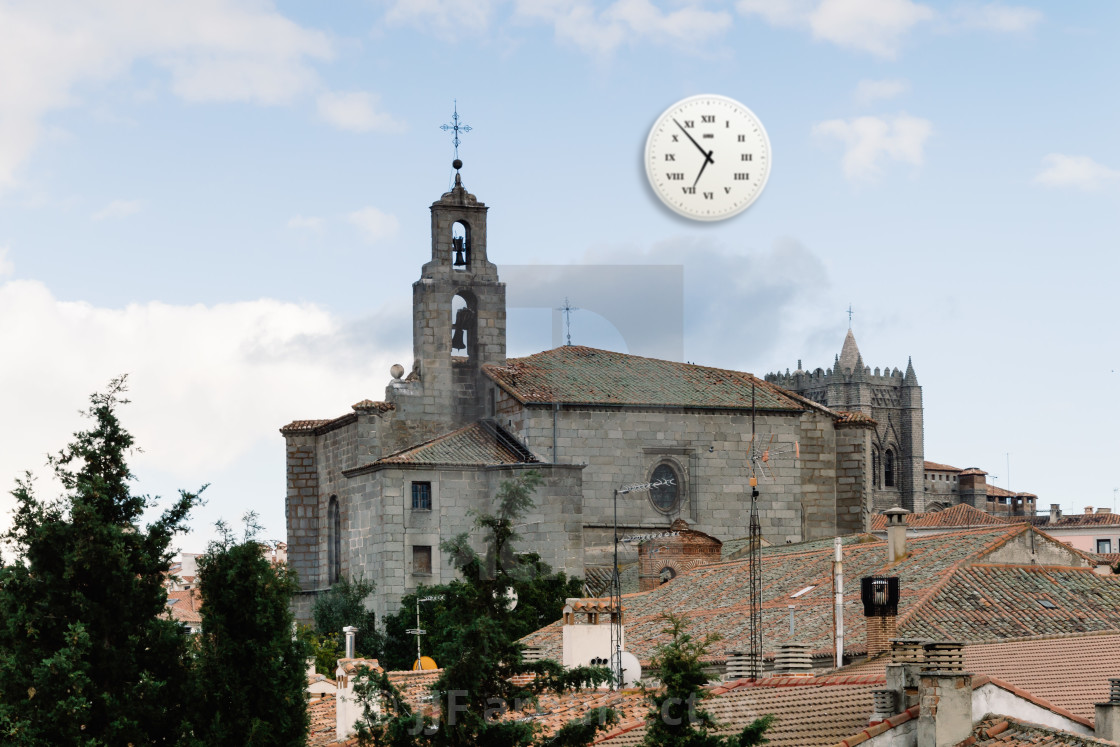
6h53
